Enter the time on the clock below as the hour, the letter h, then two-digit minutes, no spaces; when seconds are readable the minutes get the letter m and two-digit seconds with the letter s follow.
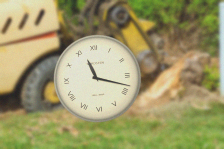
11h18
